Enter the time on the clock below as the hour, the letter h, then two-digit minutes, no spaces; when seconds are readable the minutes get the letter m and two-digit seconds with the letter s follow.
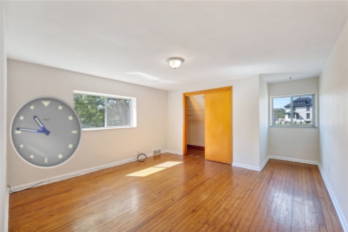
10h46
